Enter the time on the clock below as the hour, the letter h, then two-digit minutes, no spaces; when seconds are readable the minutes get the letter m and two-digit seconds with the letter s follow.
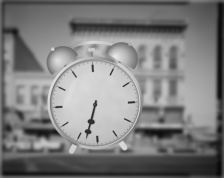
6h33
